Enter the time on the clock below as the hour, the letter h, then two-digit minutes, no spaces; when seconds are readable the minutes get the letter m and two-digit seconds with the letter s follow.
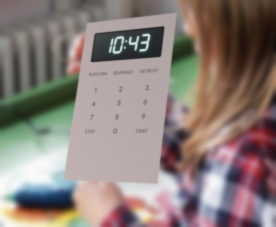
10h43
